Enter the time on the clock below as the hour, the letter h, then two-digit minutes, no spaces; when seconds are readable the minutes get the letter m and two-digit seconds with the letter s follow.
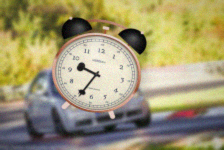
9h34
